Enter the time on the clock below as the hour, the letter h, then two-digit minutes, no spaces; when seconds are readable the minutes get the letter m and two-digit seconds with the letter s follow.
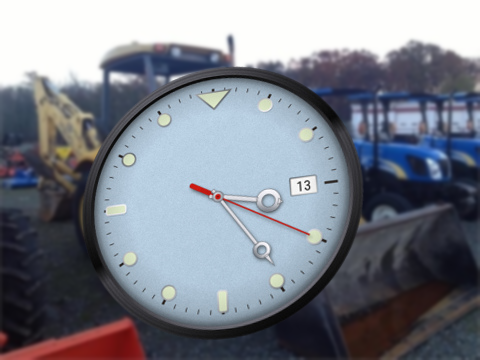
3h24m20s
